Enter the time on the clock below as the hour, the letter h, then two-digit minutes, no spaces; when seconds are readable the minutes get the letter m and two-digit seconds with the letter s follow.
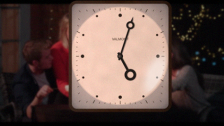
5h03
